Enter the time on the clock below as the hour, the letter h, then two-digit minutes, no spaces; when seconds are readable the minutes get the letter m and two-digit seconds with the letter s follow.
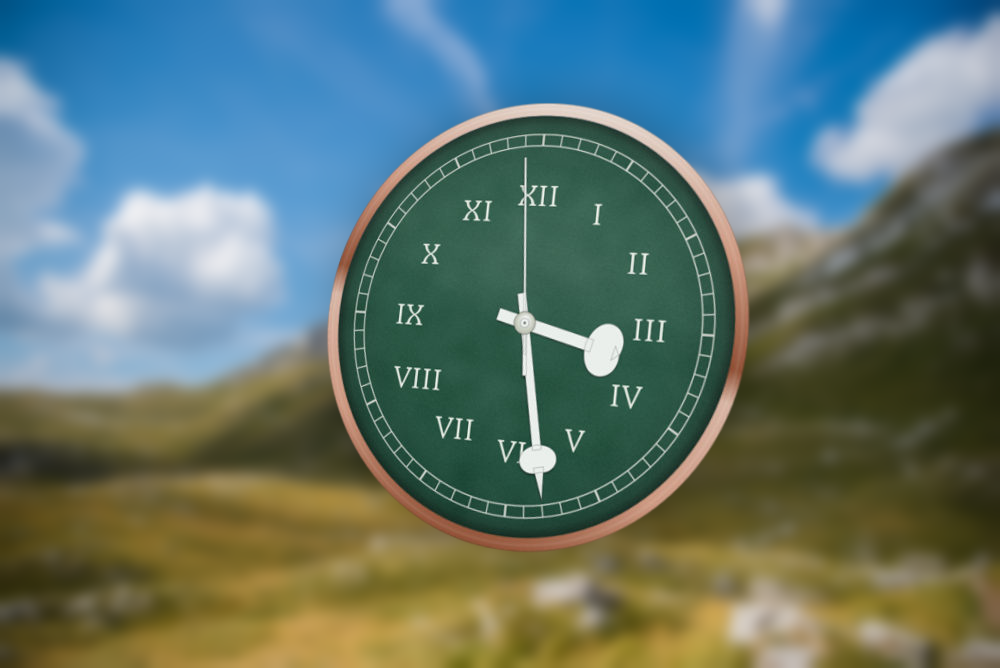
3h27m59s
